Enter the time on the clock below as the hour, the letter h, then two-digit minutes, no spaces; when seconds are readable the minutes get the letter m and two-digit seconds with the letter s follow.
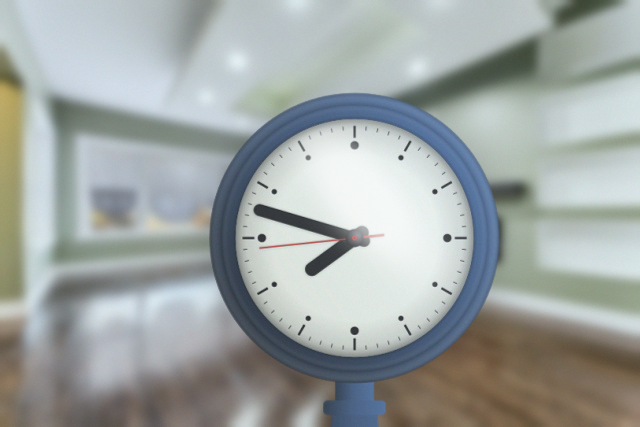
7h47m44s
